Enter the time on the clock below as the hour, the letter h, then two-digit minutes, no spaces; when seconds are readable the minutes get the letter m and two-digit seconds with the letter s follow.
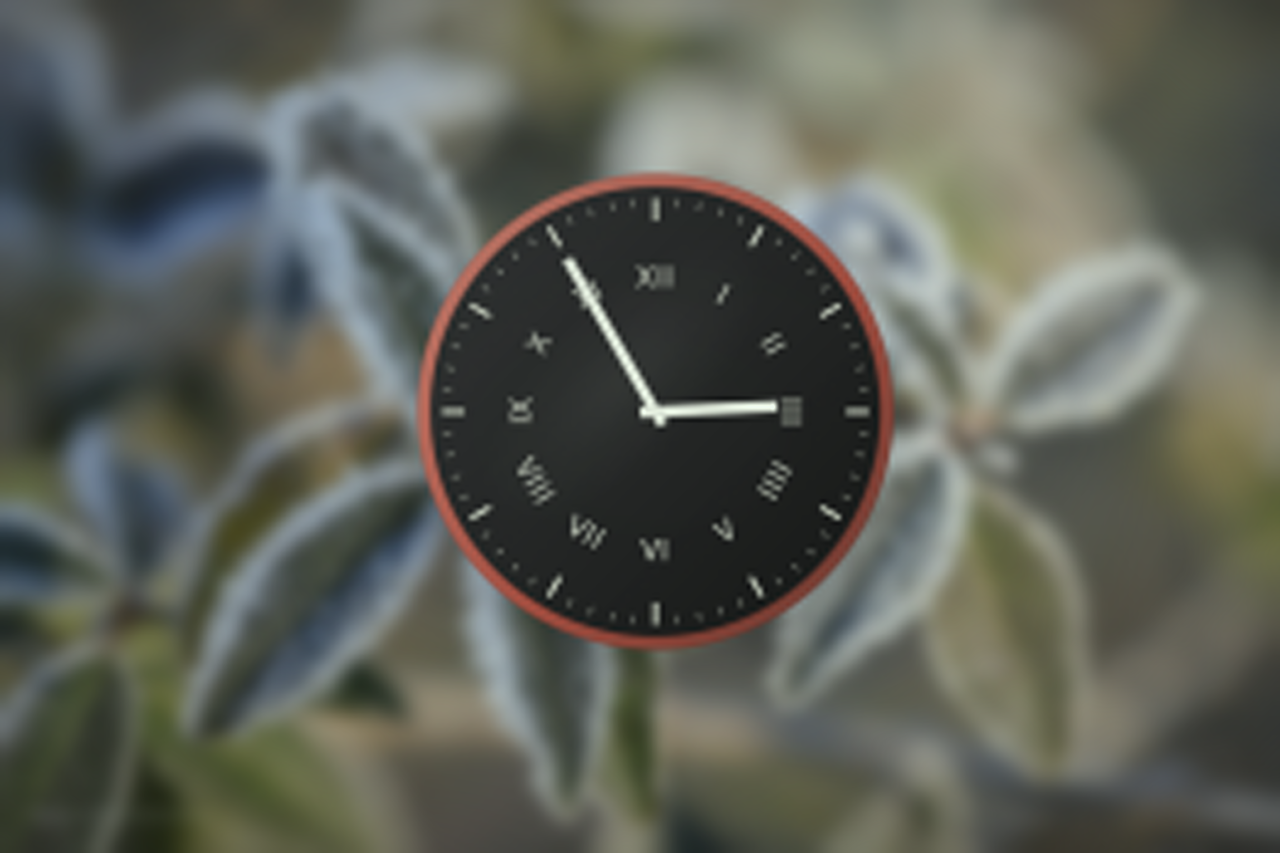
2h55
